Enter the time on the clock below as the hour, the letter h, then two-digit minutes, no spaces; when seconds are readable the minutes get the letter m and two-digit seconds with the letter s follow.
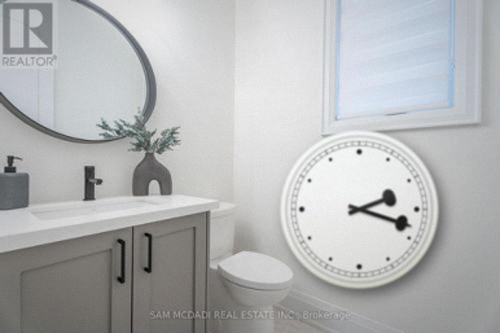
2h18
